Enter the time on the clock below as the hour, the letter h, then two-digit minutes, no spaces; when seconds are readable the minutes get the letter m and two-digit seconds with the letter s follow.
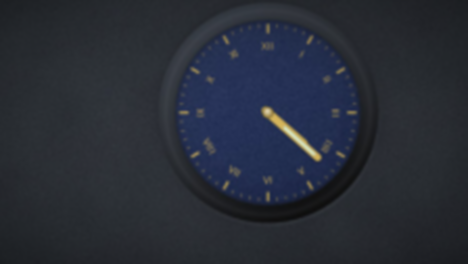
4h22
